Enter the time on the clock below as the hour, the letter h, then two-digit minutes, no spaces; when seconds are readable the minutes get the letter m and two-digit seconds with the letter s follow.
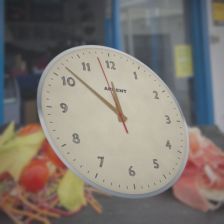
11h51m58s
